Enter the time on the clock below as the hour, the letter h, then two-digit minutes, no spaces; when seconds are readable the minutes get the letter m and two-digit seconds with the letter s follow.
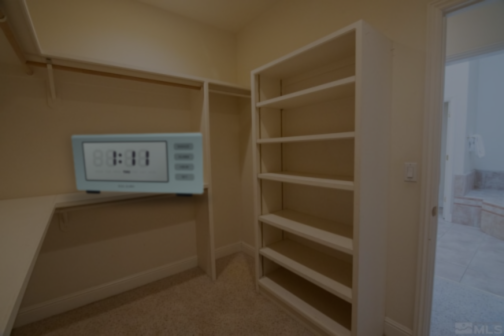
1h11
